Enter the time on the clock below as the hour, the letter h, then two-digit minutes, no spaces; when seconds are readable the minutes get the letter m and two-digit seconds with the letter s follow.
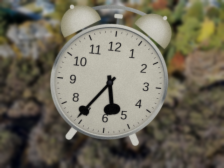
5h36
